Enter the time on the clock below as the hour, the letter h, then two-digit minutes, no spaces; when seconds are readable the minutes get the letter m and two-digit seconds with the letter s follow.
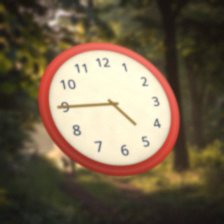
4h45
